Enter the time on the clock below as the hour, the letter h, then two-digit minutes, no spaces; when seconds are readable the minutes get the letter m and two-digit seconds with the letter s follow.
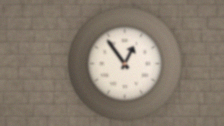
12h54
